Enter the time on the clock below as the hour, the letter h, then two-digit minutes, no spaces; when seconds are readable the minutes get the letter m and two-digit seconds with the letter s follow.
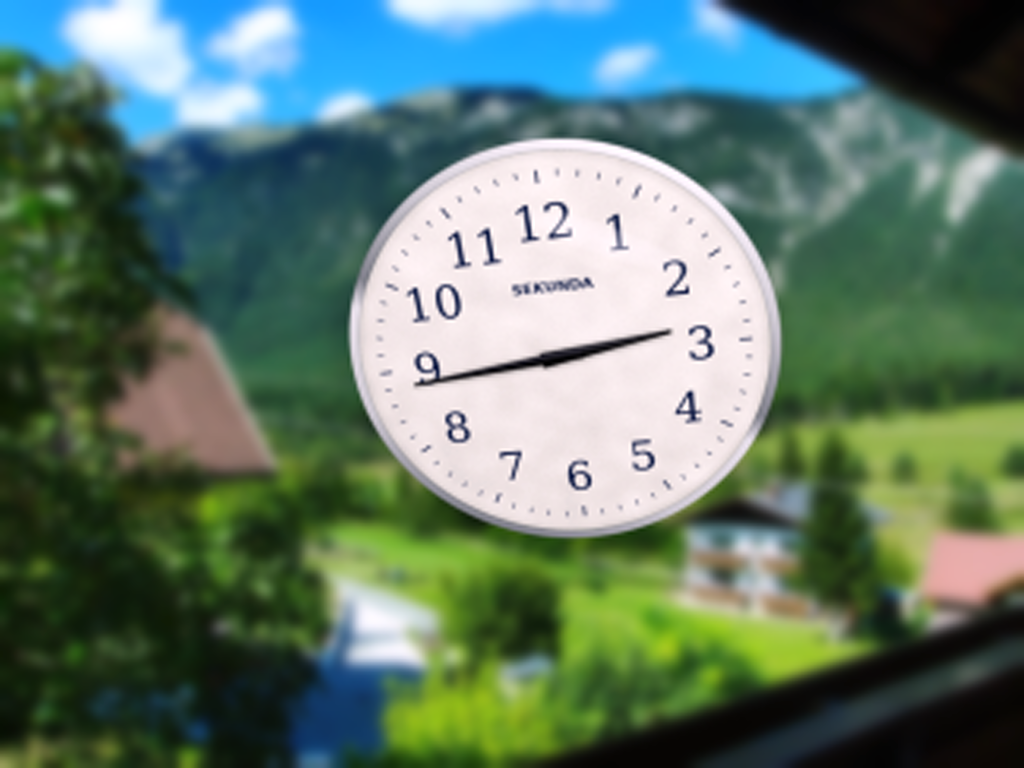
2h44
